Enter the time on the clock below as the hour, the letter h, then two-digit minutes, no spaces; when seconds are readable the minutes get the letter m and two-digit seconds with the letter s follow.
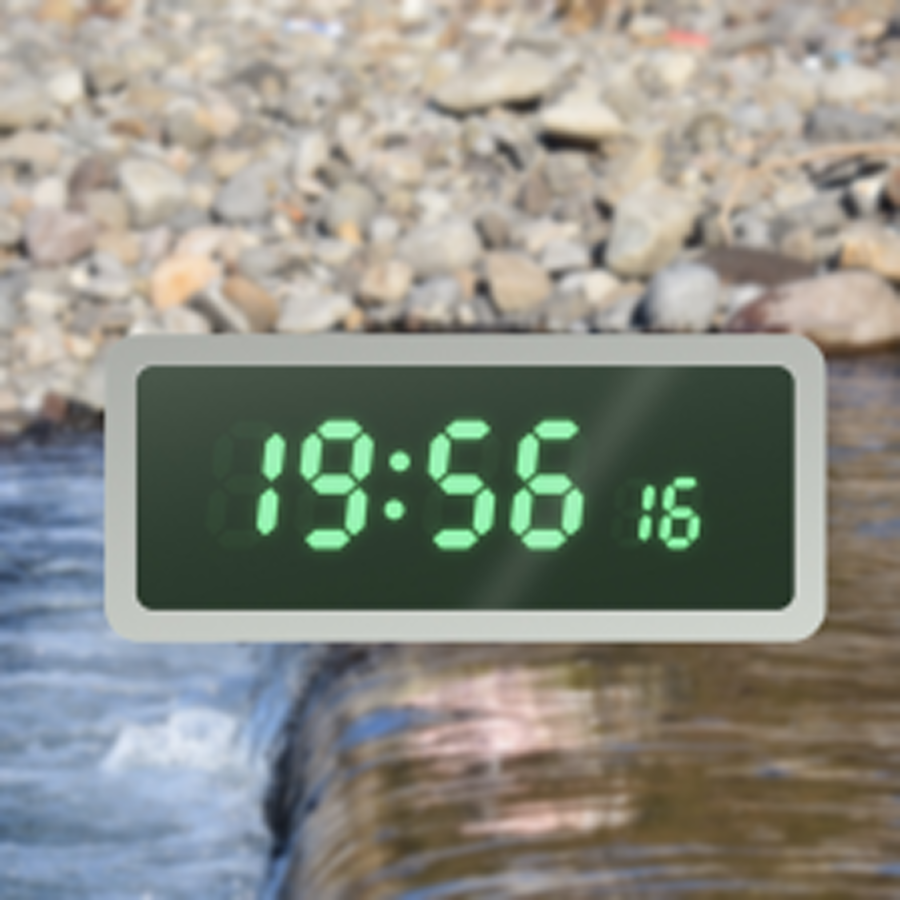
19h56m16s
